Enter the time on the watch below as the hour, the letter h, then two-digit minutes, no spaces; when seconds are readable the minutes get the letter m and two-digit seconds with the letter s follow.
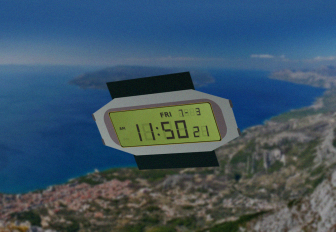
11h50m21s
